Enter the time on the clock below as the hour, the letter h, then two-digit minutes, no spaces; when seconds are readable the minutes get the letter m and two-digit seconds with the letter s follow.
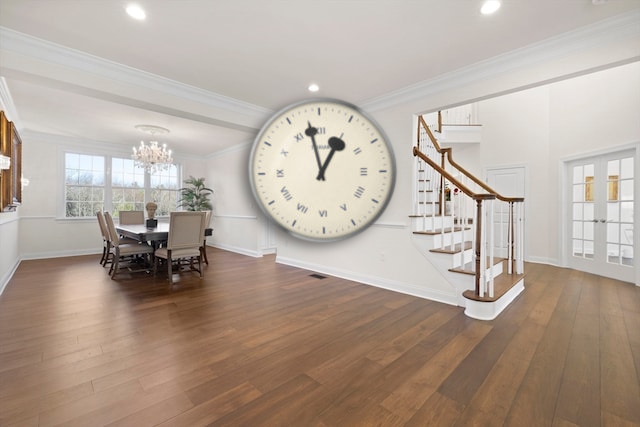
12h58
